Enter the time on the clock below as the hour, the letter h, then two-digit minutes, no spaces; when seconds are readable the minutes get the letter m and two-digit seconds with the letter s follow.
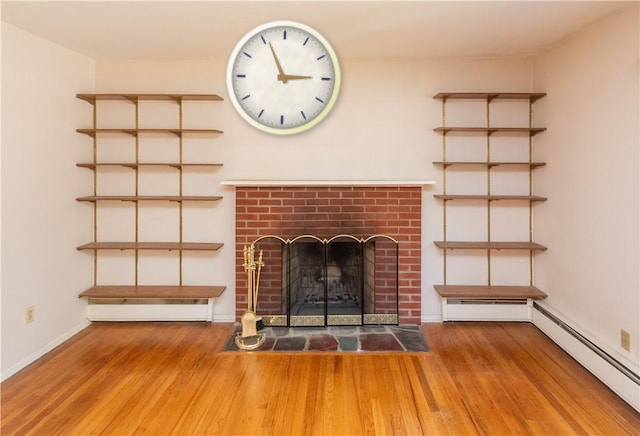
2h56
